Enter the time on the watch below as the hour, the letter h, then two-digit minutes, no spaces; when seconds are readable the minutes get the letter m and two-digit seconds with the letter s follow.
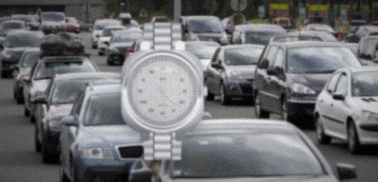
4h29
